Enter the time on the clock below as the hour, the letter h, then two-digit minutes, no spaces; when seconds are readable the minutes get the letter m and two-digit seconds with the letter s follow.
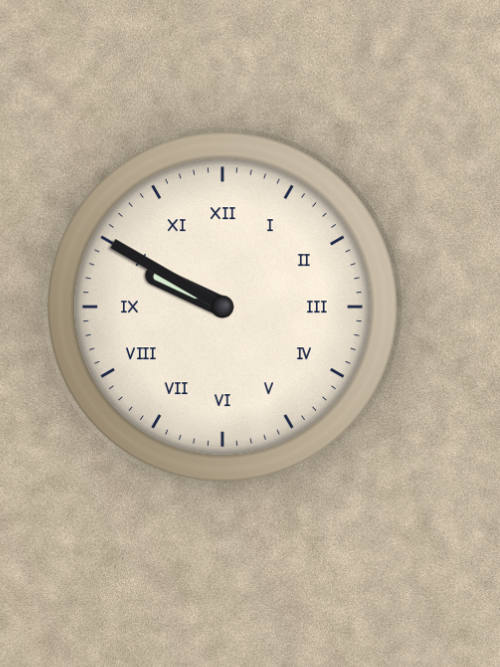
9h50
